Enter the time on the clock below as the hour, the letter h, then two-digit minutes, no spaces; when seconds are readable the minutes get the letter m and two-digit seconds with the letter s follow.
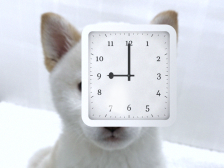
9h00
